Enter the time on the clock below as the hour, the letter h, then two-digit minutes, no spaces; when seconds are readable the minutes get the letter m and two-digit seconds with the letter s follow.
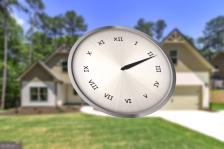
2h11
